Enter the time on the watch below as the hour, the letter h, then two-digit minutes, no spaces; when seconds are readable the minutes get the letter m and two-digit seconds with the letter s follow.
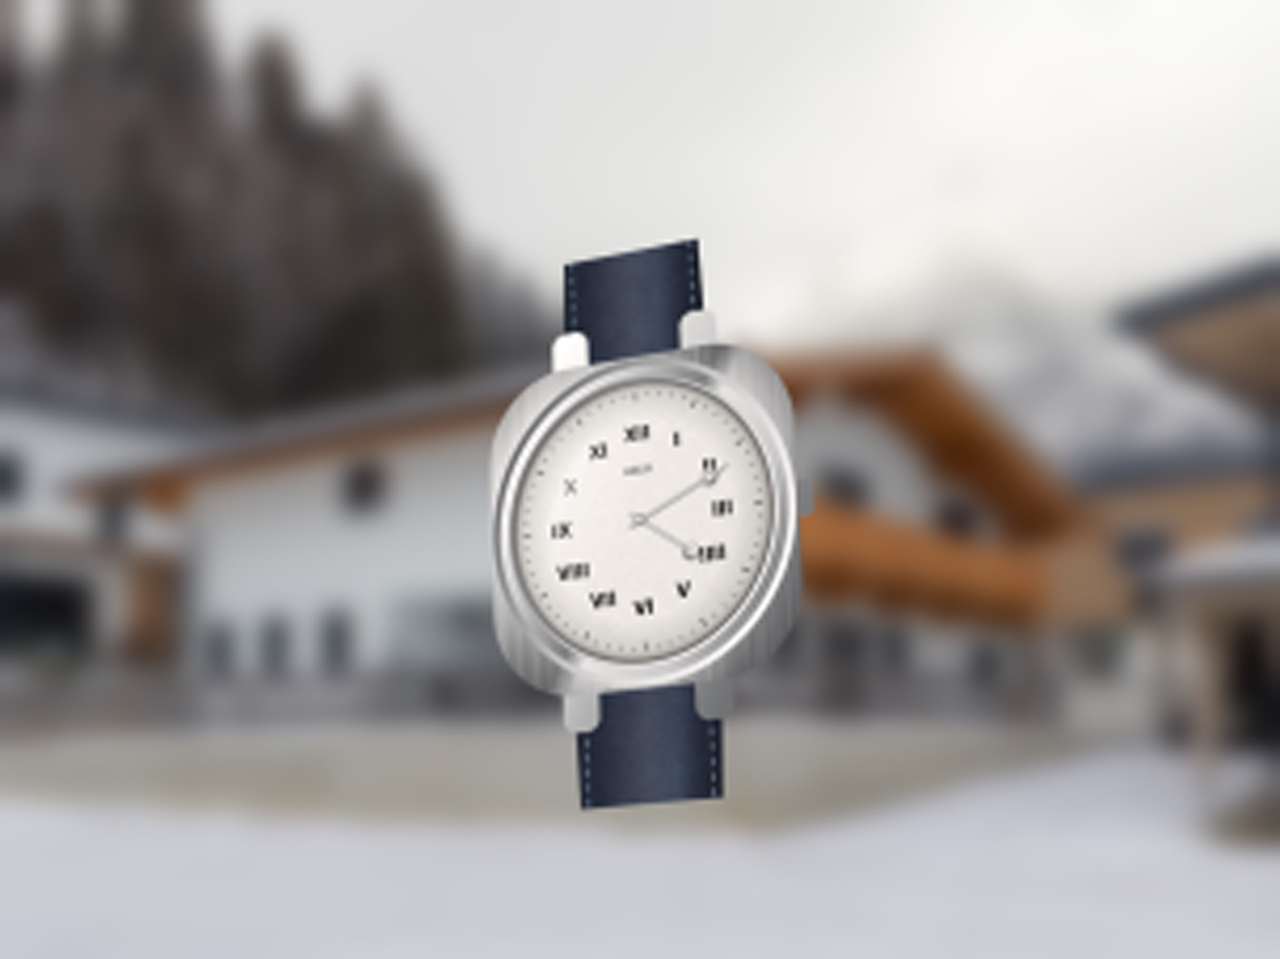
4h11
